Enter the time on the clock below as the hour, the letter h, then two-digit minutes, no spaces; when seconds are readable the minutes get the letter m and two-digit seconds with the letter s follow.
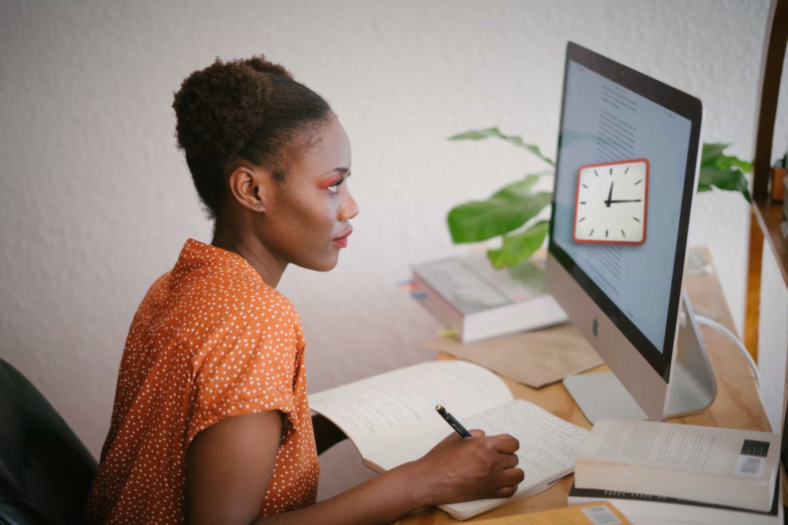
12h15
